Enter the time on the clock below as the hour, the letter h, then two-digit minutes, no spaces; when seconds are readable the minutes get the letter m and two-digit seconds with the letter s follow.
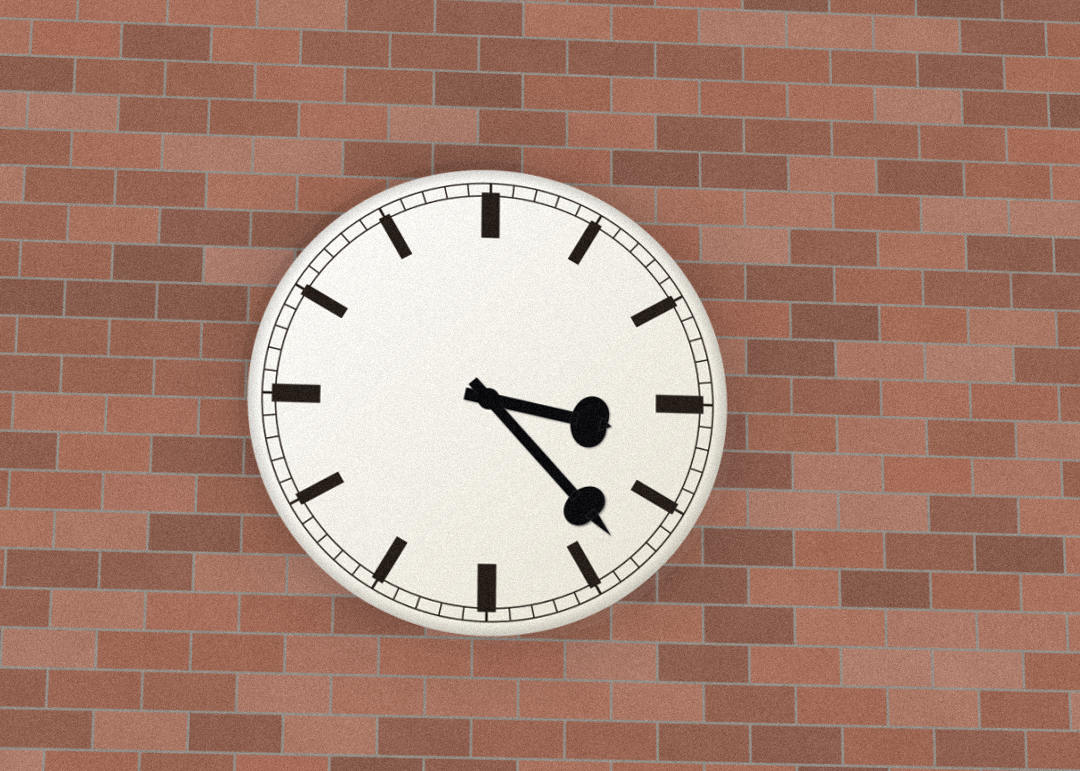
3h23
